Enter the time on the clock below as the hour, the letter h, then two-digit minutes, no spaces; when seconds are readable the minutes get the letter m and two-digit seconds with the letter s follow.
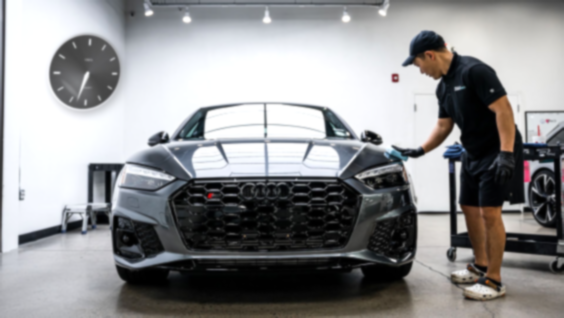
6h33
